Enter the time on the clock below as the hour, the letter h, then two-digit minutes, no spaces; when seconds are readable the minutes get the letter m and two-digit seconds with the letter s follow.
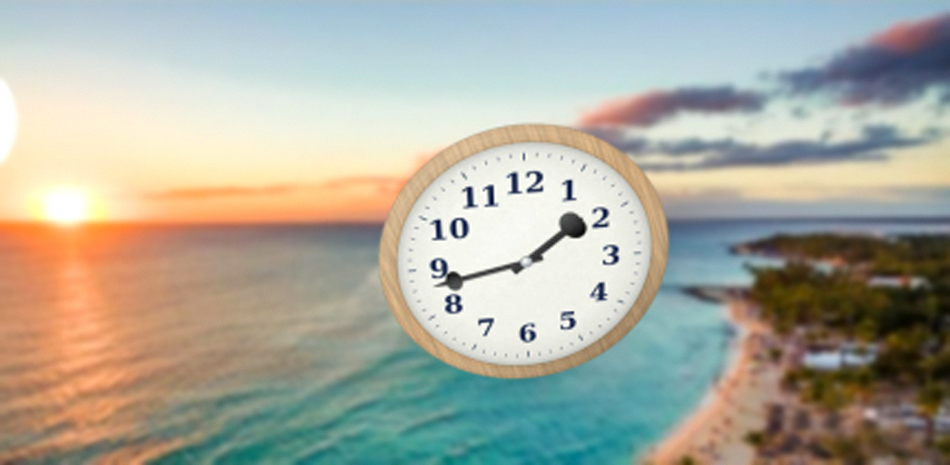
1h43
